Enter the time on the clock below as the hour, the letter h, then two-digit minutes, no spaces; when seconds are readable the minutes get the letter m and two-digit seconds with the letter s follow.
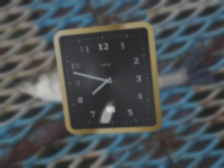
7h48
